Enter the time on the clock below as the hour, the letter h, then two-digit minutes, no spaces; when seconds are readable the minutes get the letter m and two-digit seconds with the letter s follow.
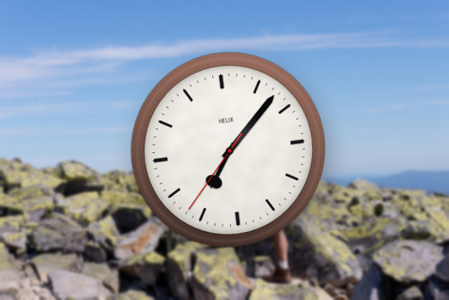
7h07m37s
